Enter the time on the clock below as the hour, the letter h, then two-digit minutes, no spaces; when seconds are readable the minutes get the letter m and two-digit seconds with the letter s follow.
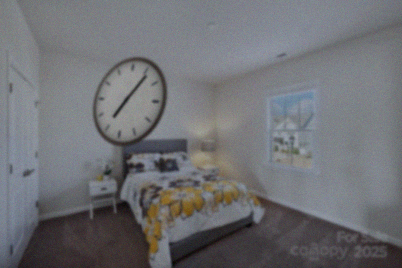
7h06
